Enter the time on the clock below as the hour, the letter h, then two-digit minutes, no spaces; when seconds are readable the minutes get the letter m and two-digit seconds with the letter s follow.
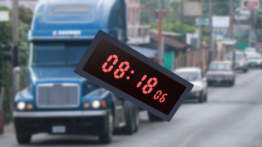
8h18m06s
